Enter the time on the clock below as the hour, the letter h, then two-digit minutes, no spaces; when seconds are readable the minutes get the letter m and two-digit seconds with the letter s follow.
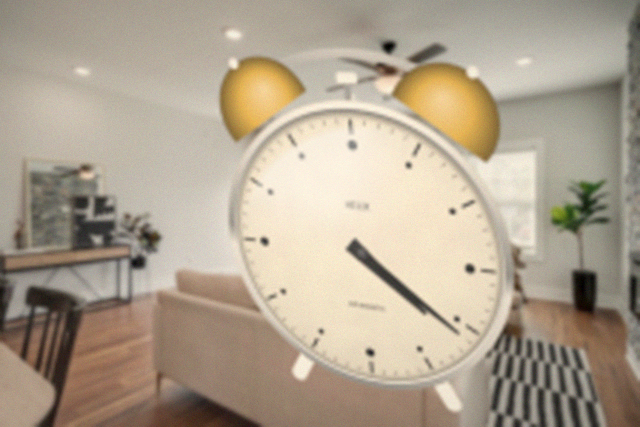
4h21
